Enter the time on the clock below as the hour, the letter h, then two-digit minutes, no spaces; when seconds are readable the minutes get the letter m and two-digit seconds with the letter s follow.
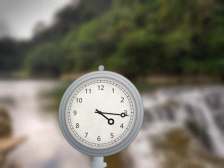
4h16
